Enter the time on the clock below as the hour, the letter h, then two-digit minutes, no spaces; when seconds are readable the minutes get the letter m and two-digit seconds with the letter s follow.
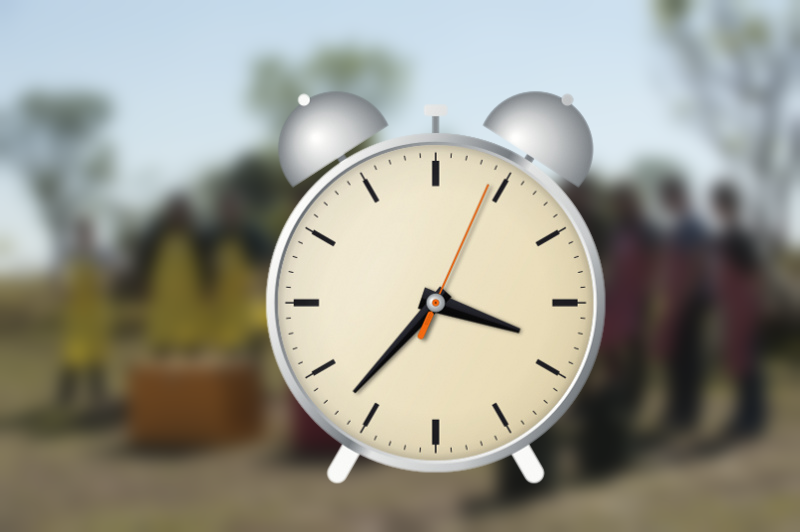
3h37m04s
